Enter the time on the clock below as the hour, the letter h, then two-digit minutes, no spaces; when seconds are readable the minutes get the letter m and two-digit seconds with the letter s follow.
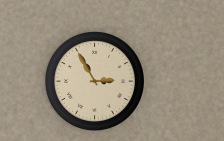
2h55
